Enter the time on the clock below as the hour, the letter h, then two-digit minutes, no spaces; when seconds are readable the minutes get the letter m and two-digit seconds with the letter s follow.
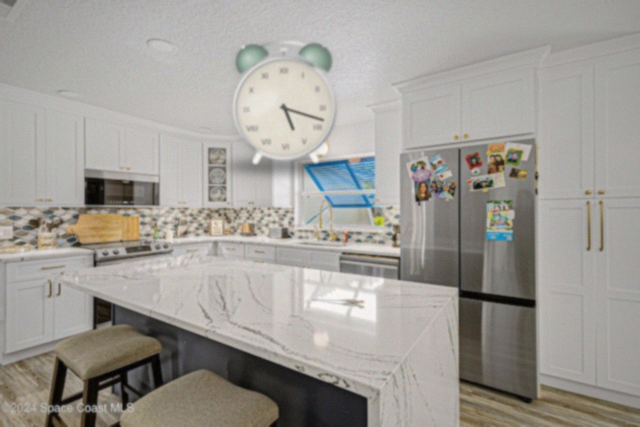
5h18
